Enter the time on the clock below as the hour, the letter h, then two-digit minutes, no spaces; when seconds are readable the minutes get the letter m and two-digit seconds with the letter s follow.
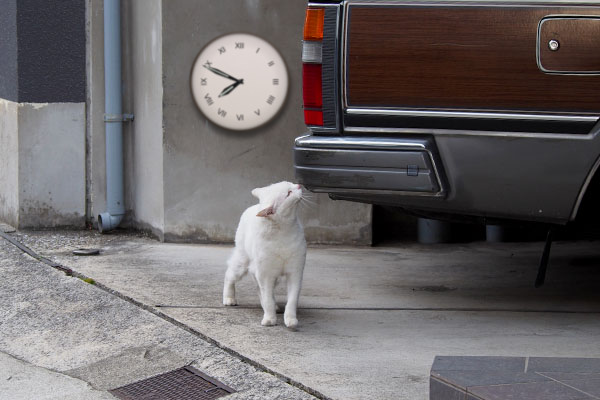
7h49
